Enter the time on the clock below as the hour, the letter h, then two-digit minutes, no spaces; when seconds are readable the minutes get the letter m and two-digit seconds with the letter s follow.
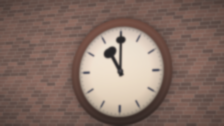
11h00
